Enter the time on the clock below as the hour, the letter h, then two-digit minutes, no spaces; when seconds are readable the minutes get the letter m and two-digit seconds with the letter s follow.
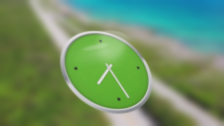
7h27
